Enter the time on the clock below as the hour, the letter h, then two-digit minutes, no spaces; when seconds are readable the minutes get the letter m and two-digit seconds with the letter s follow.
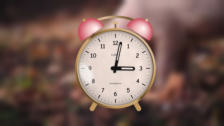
3h02
